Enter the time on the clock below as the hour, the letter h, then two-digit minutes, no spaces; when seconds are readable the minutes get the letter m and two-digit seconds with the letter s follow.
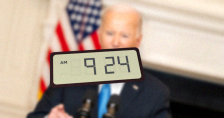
9h24
